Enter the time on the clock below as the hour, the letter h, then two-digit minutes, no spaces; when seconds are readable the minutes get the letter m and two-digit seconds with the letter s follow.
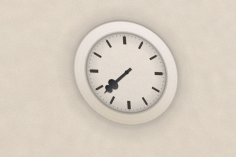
7h38
